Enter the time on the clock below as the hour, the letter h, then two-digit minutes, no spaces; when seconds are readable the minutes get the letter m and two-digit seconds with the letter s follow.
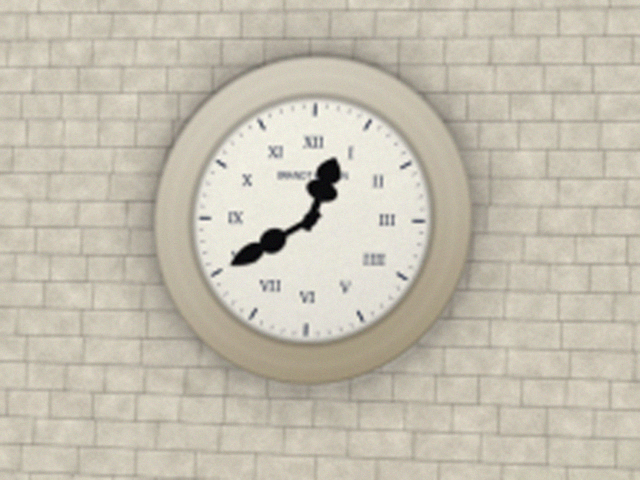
12h40
